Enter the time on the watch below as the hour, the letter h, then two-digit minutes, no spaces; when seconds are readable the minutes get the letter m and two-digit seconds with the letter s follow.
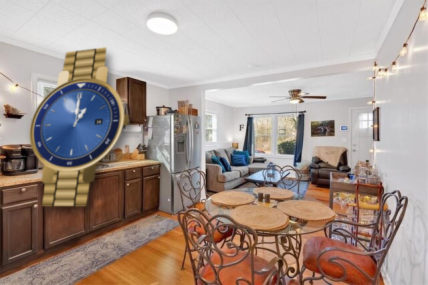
1h00
